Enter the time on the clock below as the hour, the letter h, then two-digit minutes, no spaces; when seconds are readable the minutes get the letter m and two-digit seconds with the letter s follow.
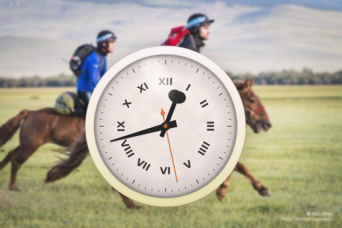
12h42m28s
